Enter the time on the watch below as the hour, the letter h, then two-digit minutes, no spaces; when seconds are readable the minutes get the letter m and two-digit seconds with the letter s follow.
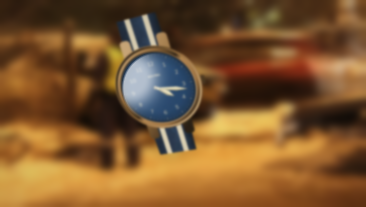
4h17
